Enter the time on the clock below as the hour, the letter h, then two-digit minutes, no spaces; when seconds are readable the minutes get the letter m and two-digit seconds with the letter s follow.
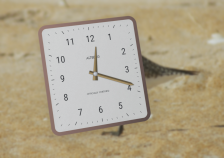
12h19
